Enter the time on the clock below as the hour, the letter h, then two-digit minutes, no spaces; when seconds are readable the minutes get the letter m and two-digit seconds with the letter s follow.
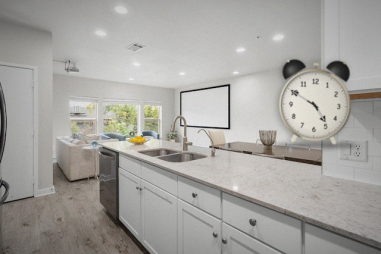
4h50
